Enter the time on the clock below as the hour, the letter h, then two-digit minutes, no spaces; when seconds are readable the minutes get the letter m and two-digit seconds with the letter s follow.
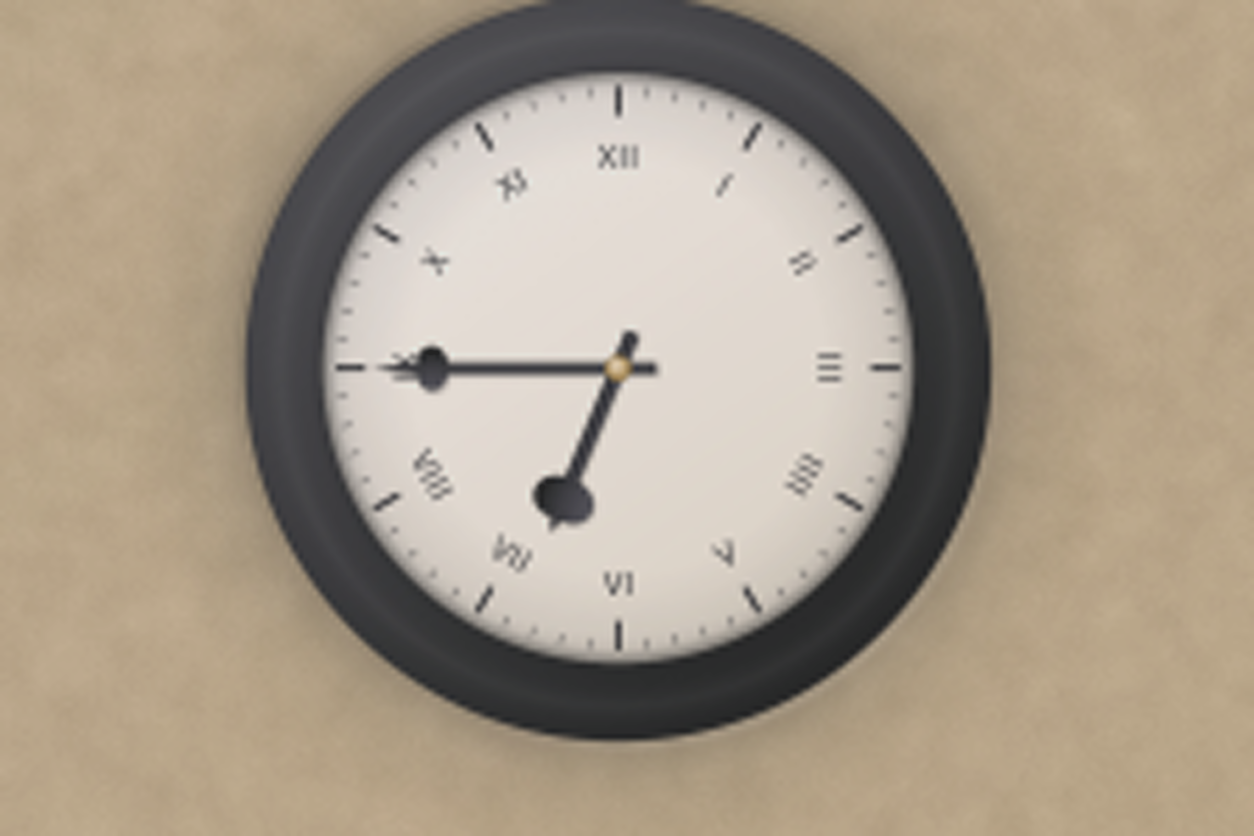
6h45
